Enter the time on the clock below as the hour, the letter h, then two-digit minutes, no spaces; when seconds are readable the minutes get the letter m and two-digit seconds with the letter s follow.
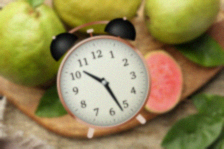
10h27
